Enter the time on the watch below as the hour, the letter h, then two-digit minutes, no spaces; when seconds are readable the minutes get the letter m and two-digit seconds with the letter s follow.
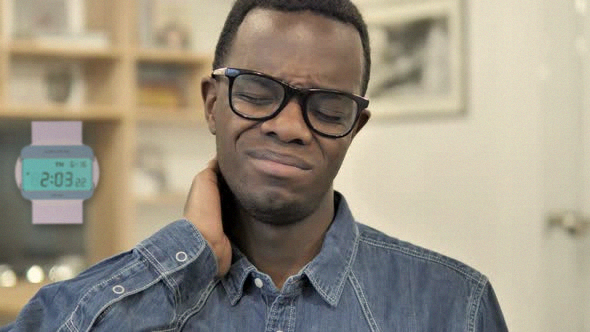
2h03
